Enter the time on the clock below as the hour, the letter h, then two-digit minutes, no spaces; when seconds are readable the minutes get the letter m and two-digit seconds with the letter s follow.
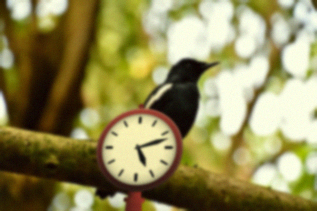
5h12
